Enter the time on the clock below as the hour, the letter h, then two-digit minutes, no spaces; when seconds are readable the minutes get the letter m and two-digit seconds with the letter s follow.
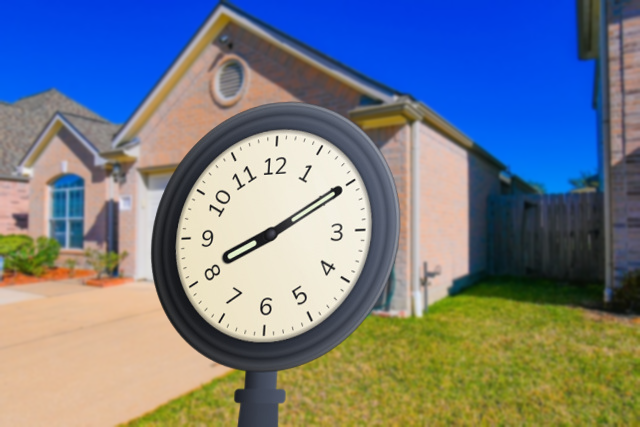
8h10
